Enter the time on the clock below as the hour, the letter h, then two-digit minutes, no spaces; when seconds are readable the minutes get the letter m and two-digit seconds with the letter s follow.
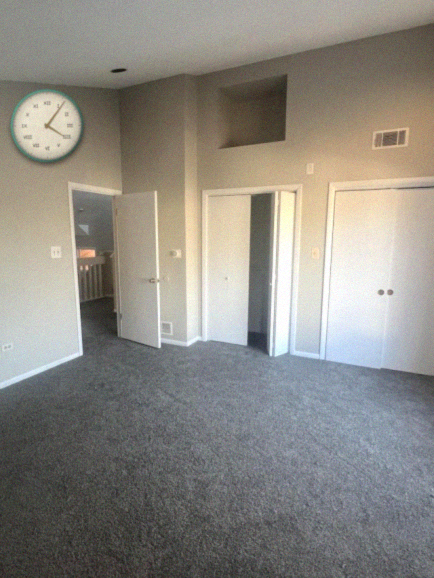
4h06
